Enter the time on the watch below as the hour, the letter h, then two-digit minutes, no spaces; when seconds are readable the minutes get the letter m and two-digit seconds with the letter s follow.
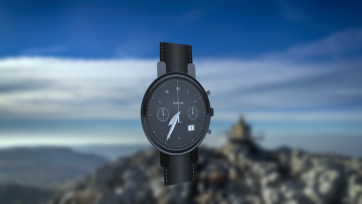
7h35
